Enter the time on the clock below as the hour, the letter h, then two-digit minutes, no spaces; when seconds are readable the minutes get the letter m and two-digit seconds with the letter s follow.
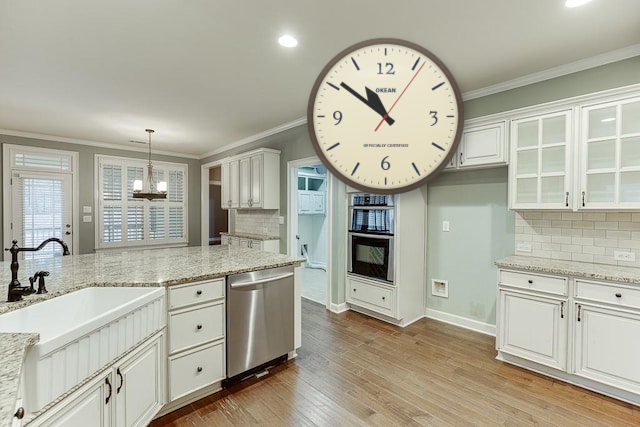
10h51m06s
